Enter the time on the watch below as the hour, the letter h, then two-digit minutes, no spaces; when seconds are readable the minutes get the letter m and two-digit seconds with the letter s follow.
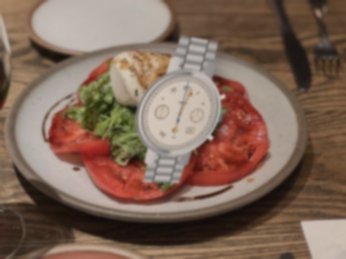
6h02
